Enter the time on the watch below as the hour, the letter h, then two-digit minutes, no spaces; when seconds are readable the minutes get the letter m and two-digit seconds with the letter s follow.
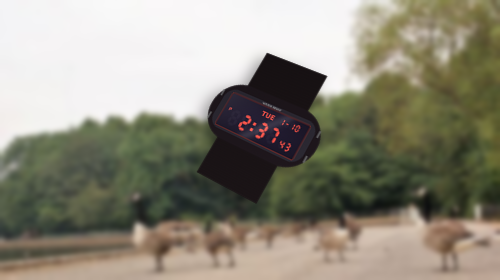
2h37m43s
